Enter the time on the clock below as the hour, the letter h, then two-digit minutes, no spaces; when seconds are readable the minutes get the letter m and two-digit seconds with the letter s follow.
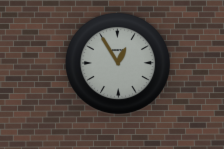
12h55
